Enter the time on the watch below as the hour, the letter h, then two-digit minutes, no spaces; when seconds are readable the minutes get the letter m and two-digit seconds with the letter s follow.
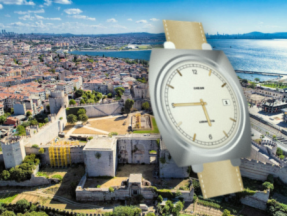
5h45
